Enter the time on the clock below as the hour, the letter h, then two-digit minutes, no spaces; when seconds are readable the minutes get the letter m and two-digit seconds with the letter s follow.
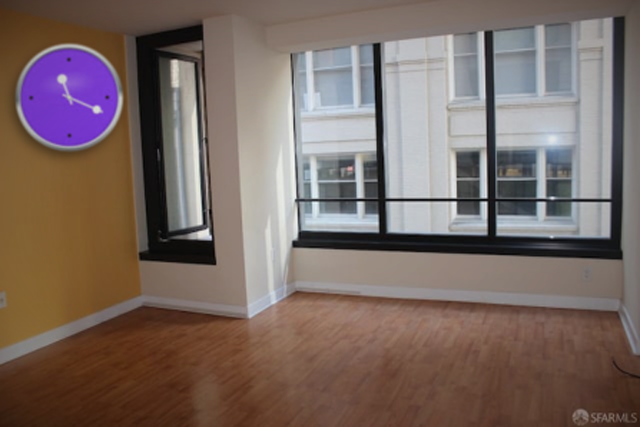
11h19
